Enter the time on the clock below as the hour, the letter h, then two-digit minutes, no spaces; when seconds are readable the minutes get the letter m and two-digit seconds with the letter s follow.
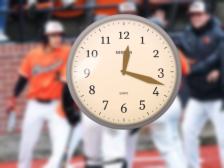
12h18
